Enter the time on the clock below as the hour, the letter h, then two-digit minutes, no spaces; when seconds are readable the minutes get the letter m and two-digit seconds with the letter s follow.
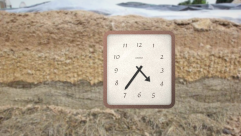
4h36
